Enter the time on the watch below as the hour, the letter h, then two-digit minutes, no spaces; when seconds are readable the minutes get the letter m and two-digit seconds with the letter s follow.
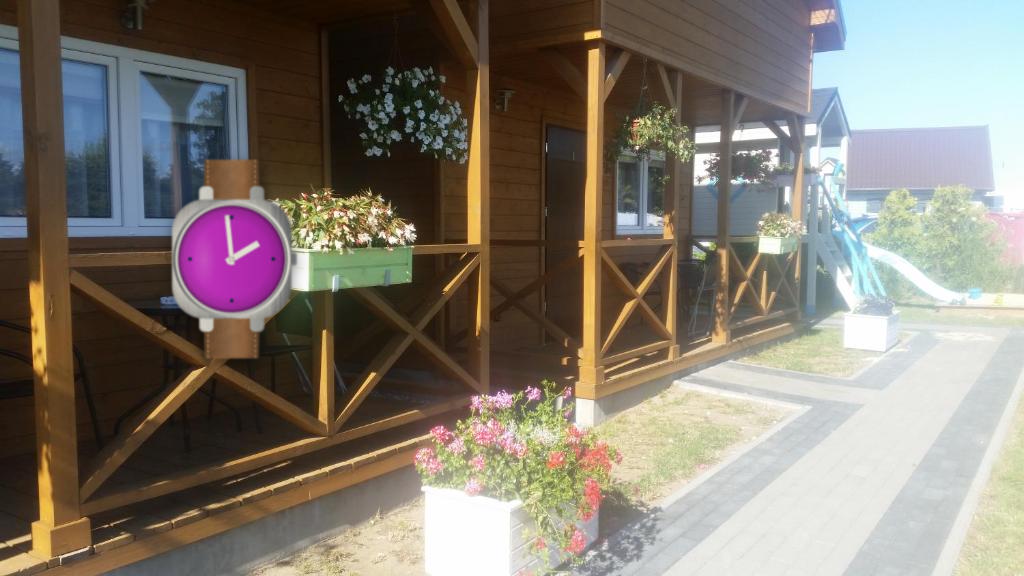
1h59
